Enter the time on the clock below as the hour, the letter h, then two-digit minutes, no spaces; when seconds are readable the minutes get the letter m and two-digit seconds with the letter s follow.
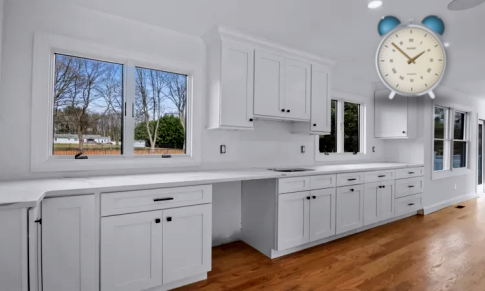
1h52
